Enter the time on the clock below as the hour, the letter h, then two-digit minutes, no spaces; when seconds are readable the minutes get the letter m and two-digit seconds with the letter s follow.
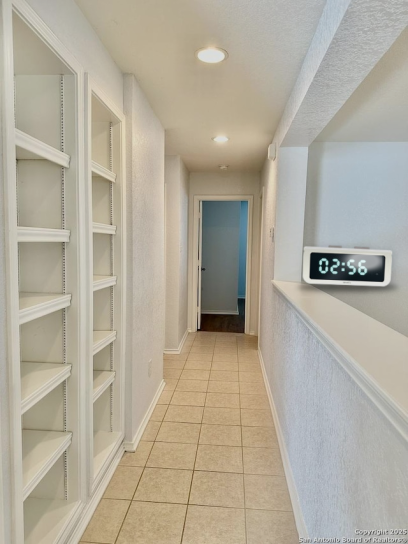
2h56
